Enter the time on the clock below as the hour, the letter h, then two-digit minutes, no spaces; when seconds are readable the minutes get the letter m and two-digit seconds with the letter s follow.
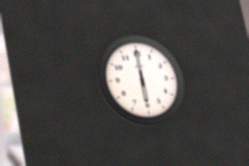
6h00
